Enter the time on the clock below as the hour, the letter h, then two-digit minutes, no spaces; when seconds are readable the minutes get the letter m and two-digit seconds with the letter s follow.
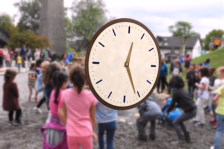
12h26
